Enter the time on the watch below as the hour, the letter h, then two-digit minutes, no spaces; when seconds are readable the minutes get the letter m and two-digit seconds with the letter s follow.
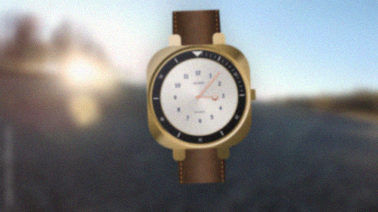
3h07
